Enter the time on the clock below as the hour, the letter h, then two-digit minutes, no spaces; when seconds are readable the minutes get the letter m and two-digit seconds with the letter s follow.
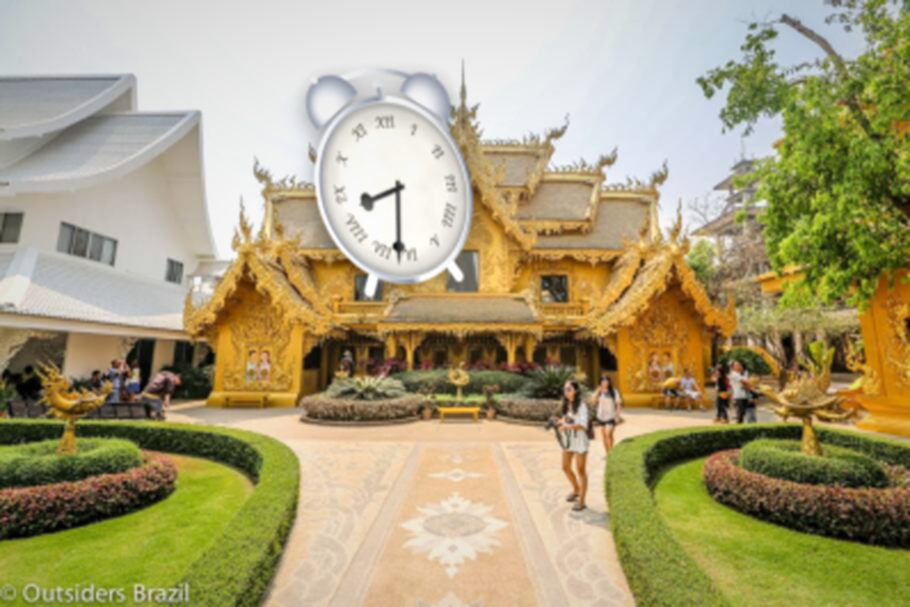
8h32
